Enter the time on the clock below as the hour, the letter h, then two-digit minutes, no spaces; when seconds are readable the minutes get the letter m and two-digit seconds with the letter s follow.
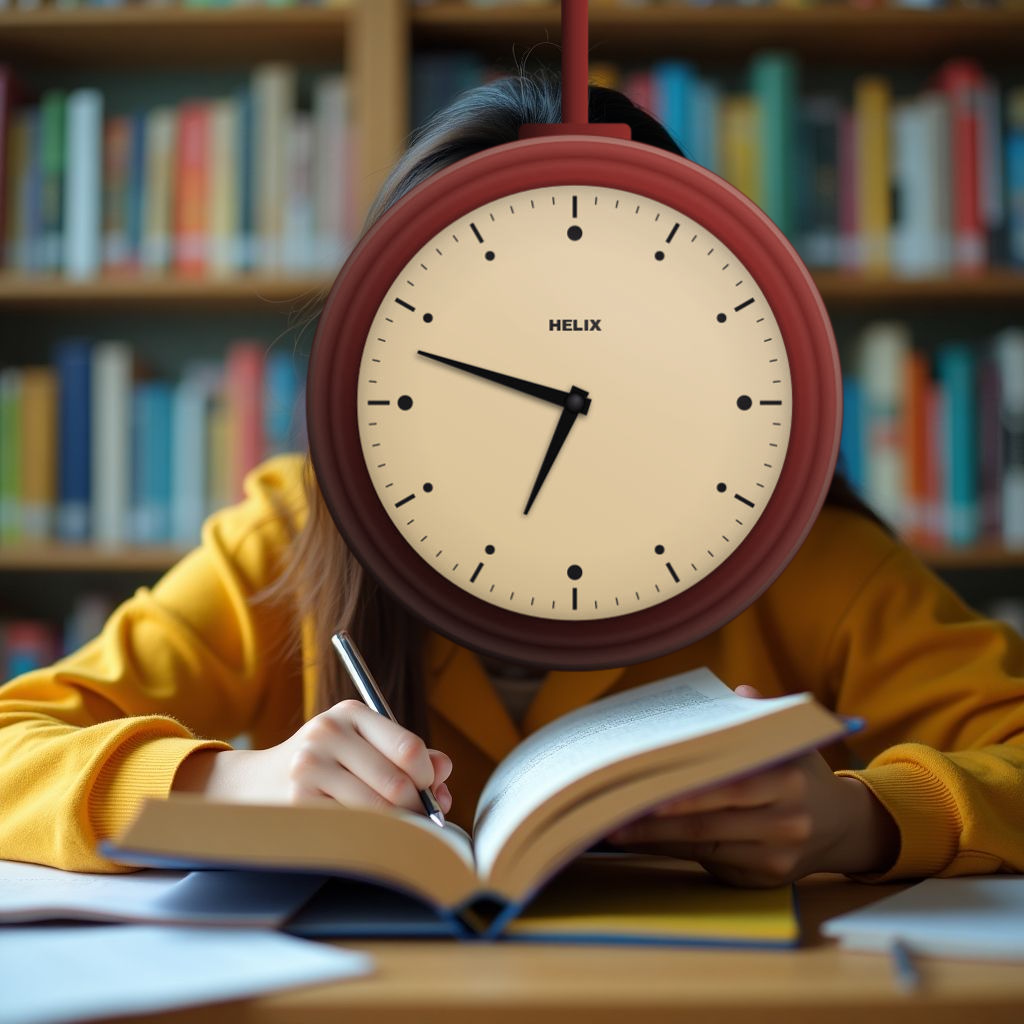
6h48
